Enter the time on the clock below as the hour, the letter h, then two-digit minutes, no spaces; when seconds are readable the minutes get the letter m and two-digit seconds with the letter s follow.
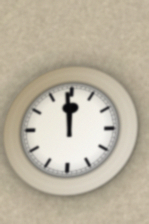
11h59
